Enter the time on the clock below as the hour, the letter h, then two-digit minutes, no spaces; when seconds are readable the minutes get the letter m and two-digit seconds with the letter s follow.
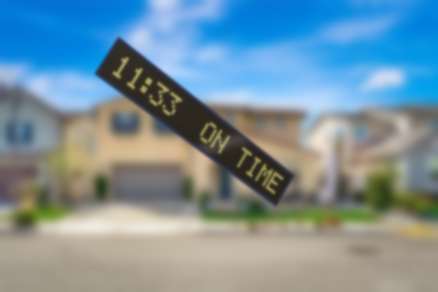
11h33
